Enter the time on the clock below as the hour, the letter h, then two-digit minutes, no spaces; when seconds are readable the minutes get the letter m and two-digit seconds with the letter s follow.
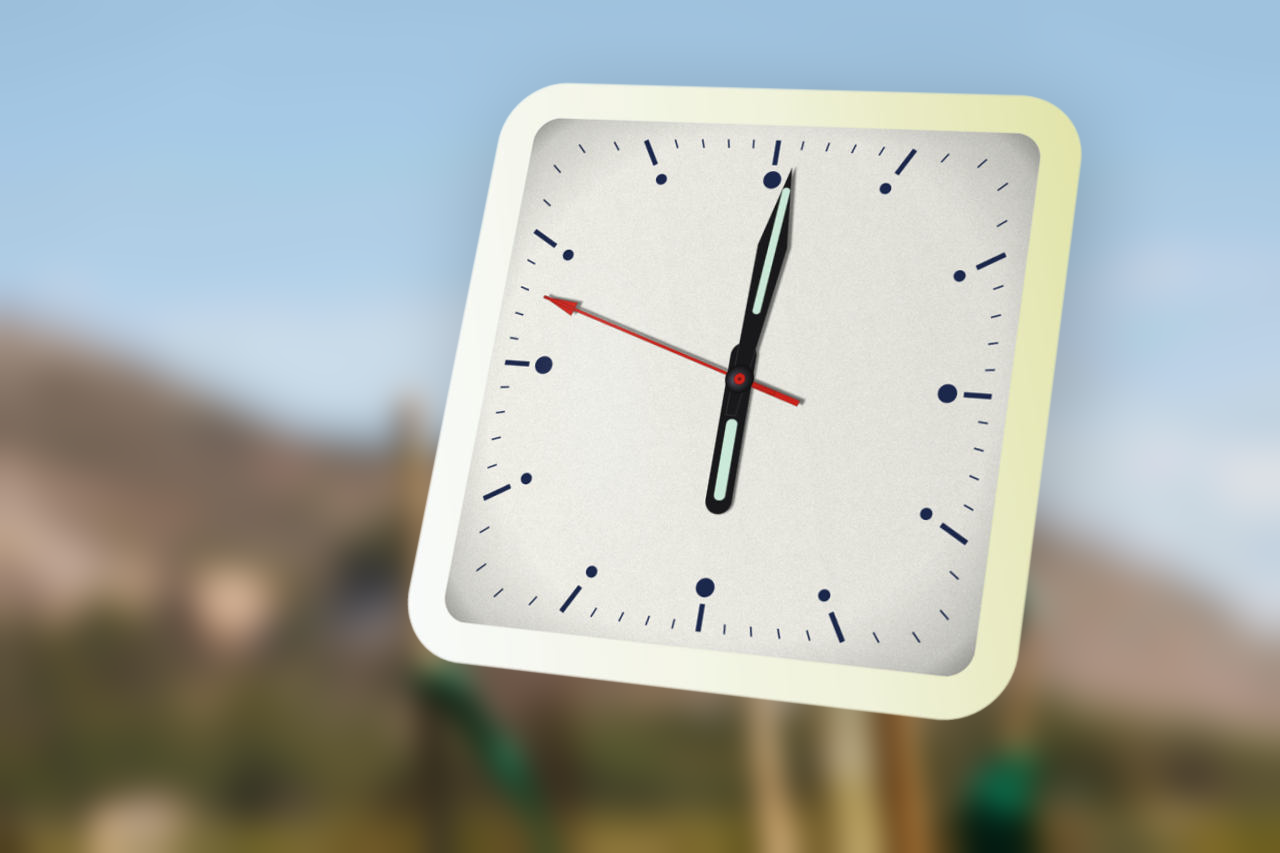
6h00m48s
